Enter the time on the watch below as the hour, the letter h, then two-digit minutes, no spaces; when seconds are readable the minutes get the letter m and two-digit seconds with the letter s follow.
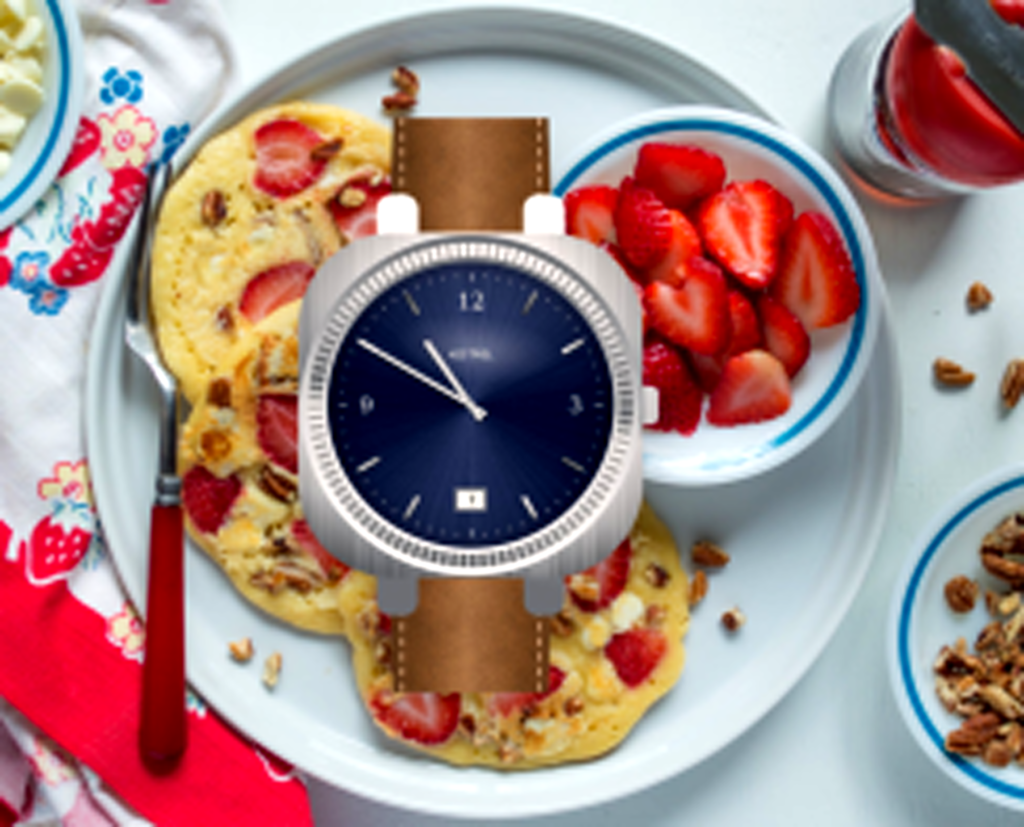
10h50
